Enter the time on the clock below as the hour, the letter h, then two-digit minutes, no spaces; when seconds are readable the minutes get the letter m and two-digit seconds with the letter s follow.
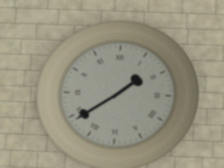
1h39
